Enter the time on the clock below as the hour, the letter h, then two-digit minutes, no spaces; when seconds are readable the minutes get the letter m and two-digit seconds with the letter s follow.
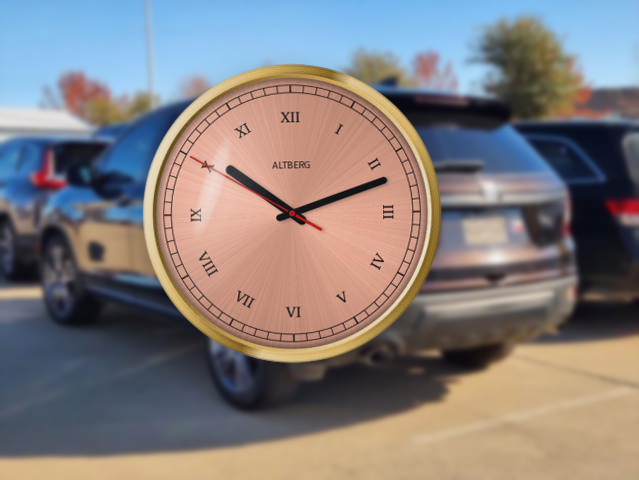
10h11m50s
